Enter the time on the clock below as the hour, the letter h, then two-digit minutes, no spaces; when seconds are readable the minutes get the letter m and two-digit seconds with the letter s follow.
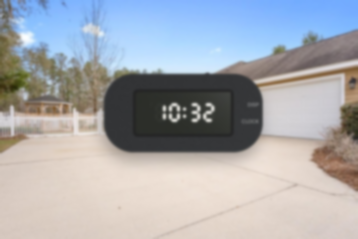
10h32
